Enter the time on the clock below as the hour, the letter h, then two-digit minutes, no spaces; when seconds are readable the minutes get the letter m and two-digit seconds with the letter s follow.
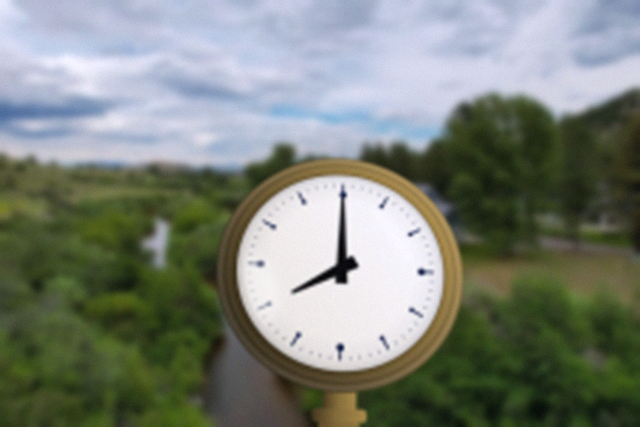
8h00
